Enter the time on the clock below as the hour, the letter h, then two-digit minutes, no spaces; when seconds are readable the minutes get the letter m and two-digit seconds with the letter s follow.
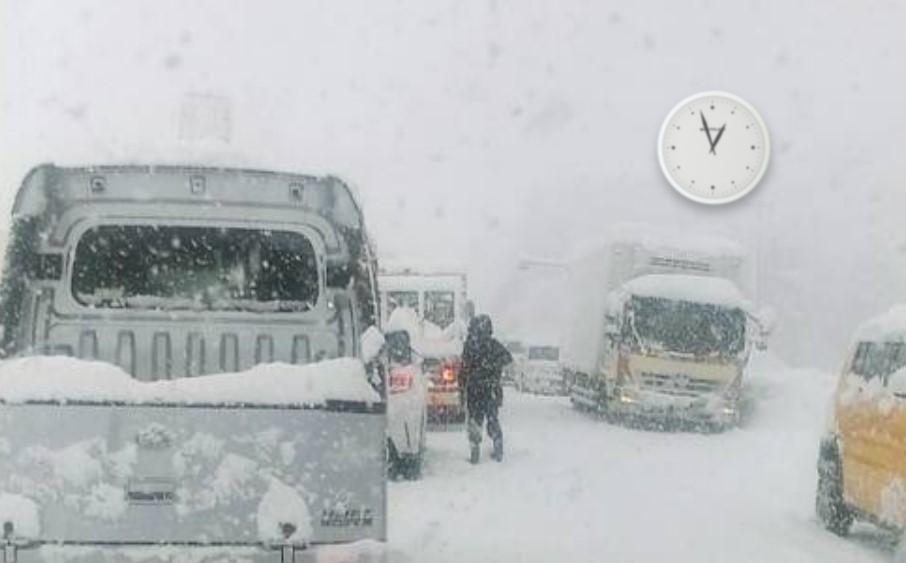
12h57
